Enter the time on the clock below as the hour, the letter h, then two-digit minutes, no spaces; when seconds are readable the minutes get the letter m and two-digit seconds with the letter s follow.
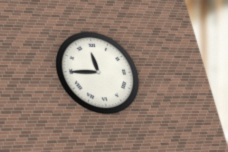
11h45
